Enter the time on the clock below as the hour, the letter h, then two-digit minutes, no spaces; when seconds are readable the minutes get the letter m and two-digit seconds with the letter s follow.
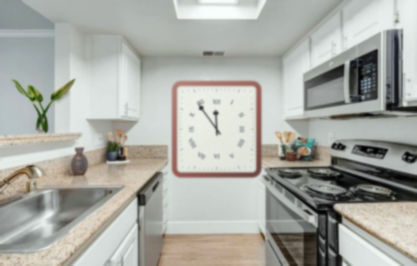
11h54
